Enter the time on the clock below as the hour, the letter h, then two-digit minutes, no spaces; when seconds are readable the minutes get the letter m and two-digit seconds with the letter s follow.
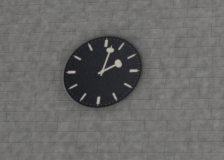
2h02
